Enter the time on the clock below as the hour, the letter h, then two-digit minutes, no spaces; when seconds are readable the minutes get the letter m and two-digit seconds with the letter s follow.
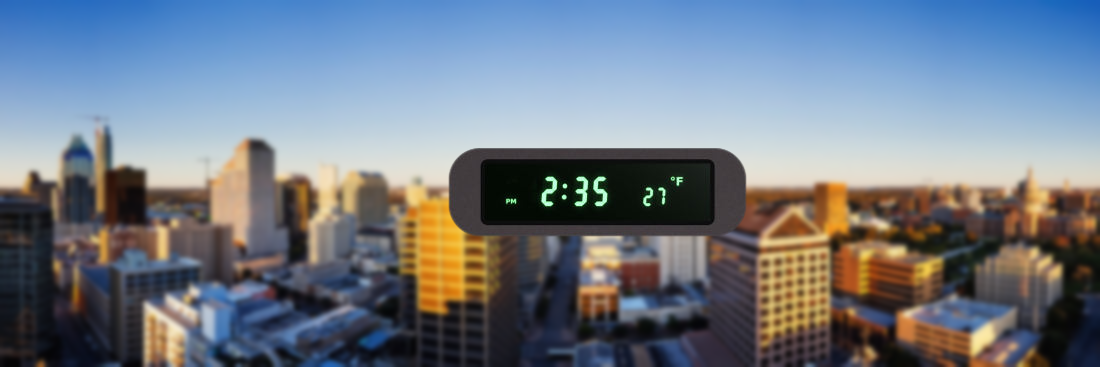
2h35
